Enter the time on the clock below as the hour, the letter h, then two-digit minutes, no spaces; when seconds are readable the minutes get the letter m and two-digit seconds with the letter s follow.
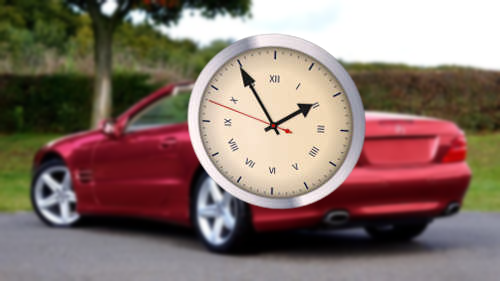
1h54m48s
